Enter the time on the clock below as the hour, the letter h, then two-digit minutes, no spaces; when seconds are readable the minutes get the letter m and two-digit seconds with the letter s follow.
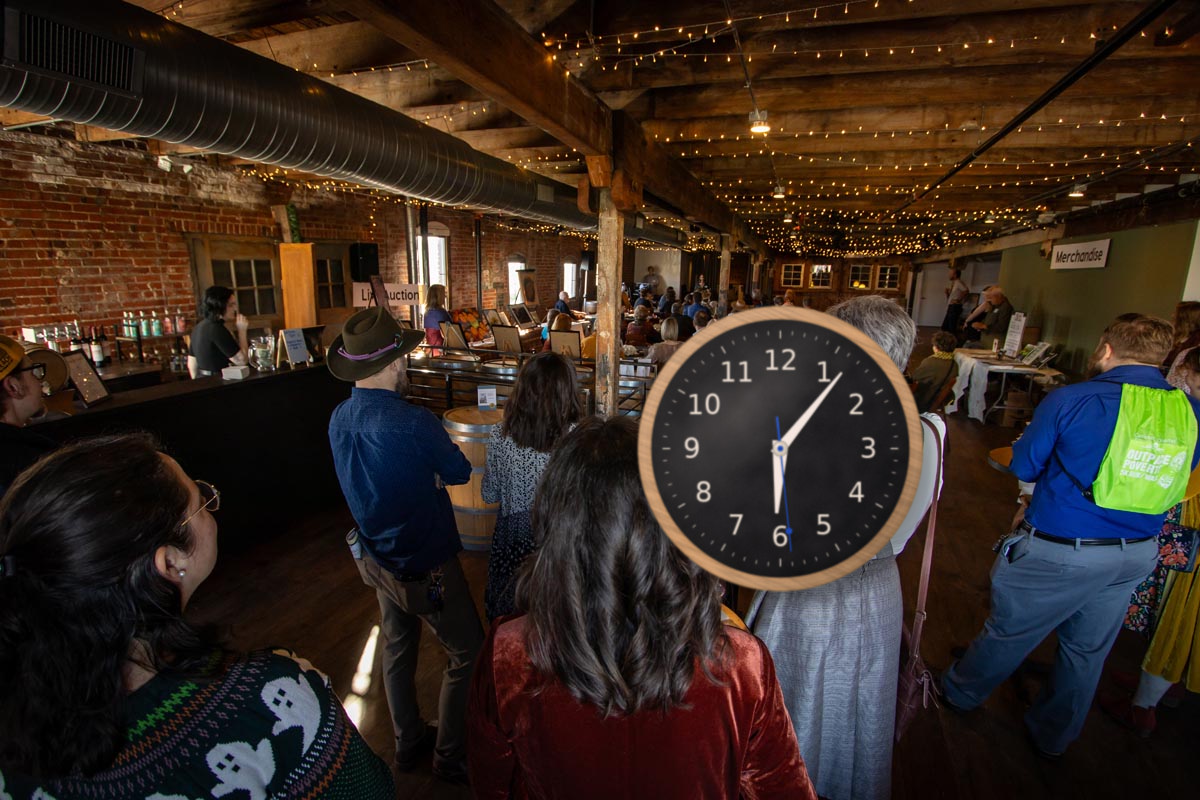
6h06m29s
